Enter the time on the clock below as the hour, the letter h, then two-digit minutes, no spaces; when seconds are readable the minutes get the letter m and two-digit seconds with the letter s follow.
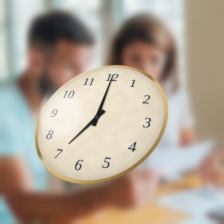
7h00
